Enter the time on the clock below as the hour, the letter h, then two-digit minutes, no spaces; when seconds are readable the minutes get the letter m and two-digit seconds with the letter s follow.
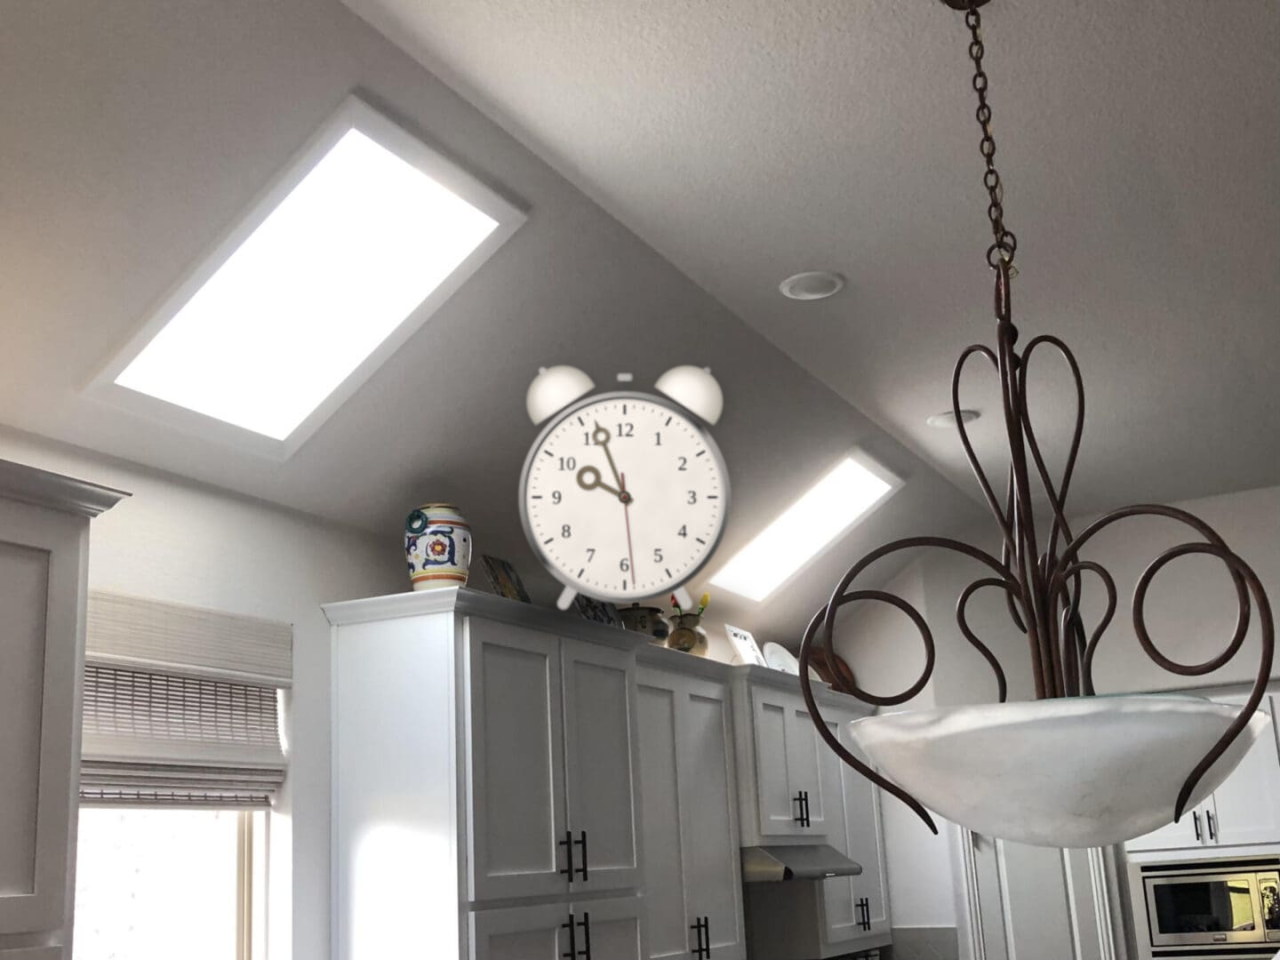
9h56m29s
